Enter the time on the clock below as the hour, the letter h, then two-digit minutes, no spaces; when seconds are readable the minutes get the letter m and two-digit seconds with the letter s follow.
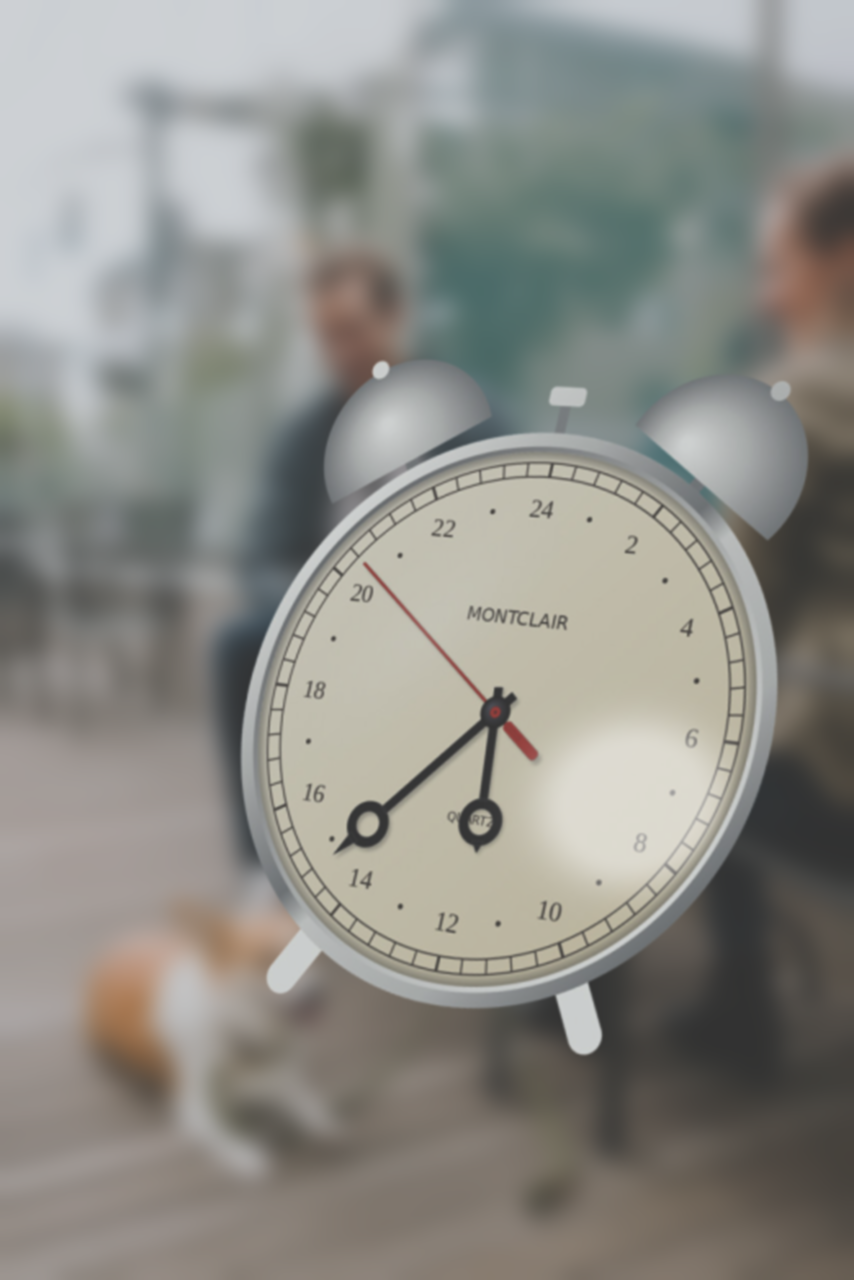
11h36m51s
